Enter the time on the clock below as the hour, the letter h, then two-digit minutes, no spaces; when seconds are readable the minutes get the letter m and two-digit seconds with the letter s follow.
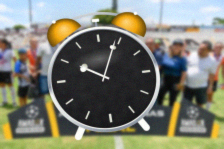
10h04
